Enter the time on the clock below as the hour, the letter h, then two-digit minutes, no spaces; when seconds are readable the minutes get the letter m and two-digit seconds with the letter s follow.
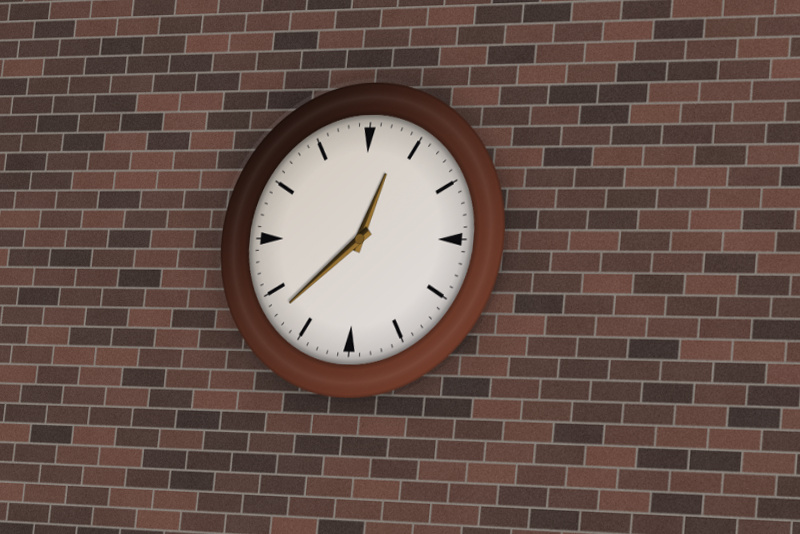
12h38
